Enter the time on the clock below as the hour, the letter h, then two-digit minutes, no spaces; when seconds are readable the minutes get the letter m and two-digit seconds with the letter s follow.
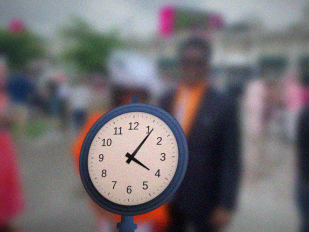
4h06
